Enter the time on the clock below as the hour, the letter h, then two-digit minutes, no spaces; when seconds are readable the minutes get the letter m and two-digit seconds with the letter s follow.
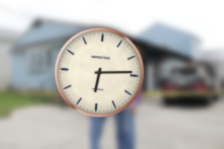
6h14
